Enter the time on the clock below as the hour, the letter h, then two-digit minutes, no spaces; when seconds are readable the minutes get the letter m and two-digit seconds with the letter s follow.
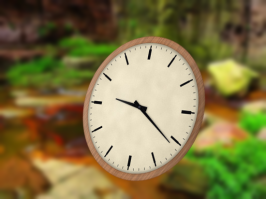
9h21
